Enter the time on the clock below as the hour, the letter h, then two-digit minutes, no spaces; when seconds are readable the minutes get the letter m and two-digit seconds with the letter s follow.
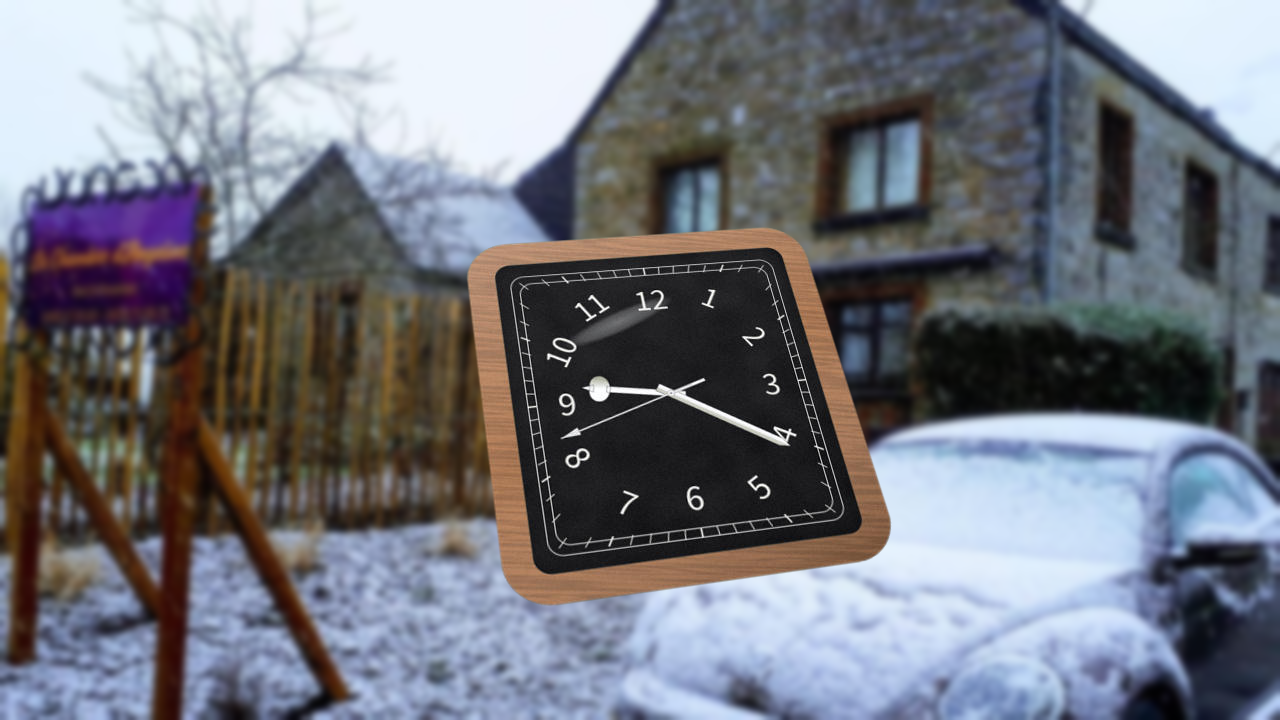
9h20m42s
